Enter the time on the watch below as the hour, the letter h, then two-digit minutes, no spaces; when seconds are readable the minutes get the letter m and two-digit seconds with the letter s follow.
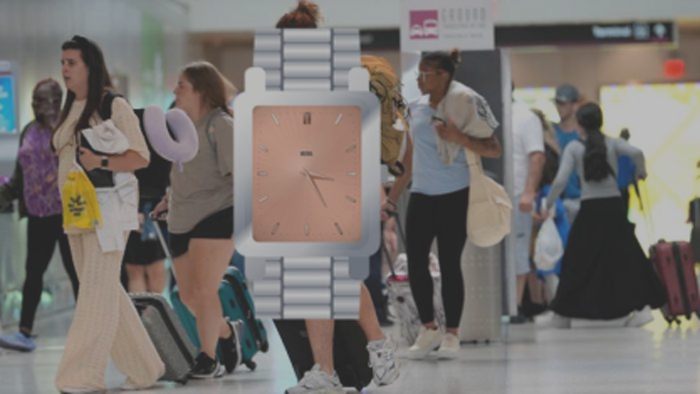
3h25
